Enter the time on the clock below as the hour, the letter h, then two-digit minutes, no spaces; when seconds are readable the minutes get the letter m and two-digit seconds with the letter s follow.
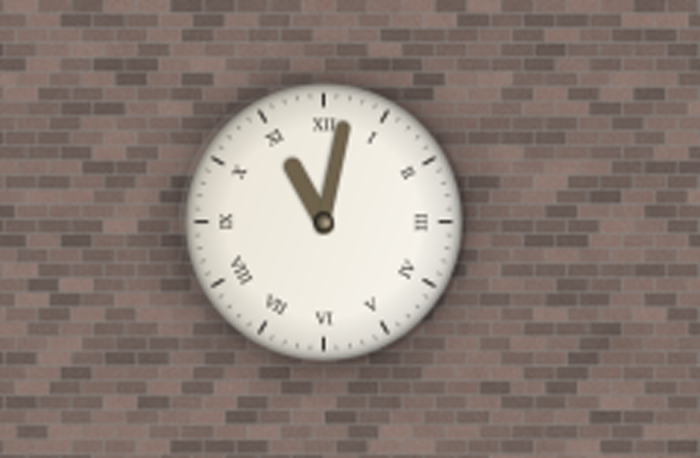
11h02
